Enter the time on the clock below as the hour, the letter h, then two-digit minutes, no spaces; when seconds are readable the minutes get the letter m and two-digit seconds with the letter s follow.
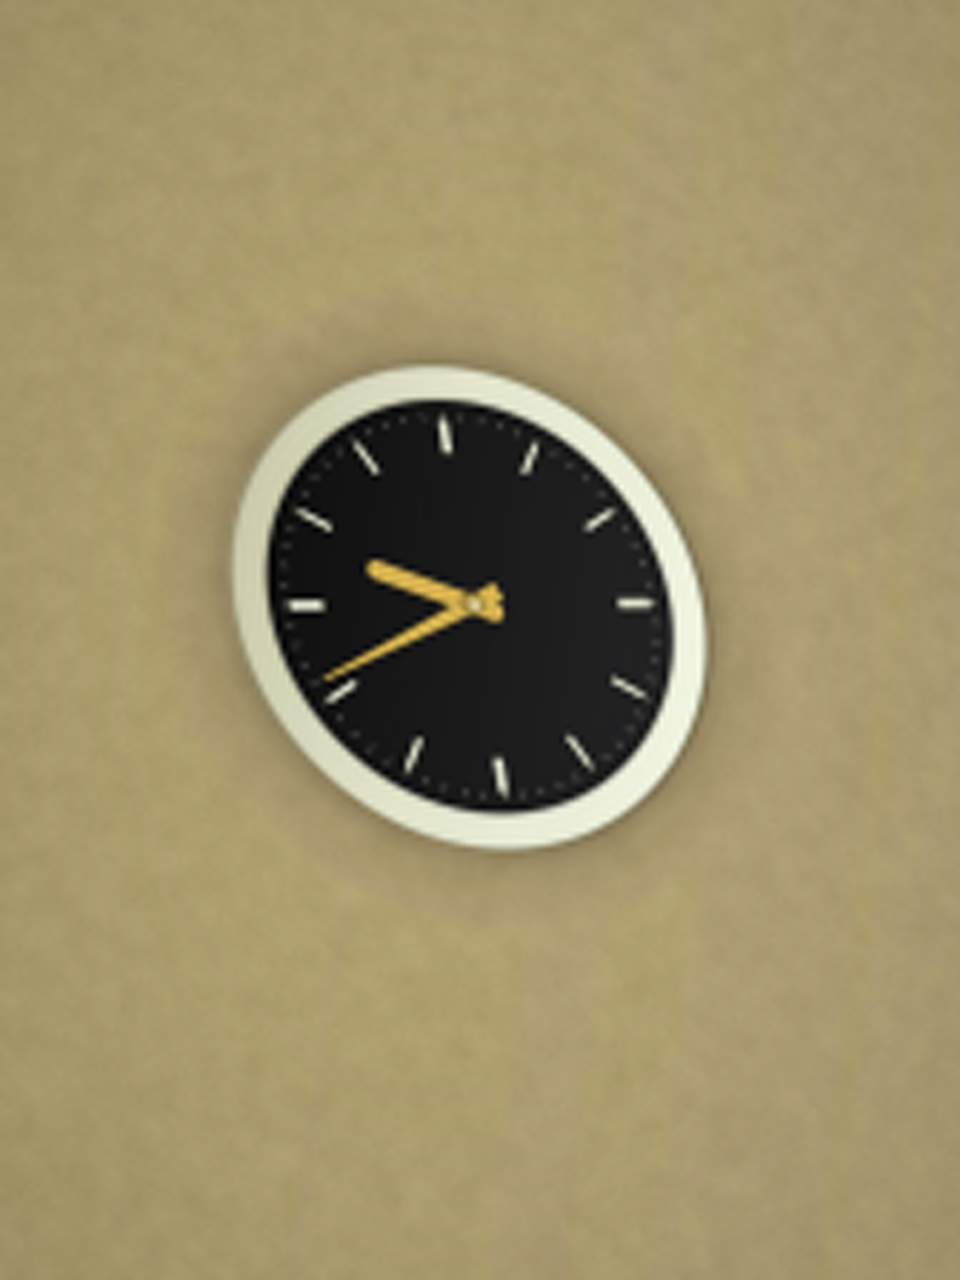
9h41
